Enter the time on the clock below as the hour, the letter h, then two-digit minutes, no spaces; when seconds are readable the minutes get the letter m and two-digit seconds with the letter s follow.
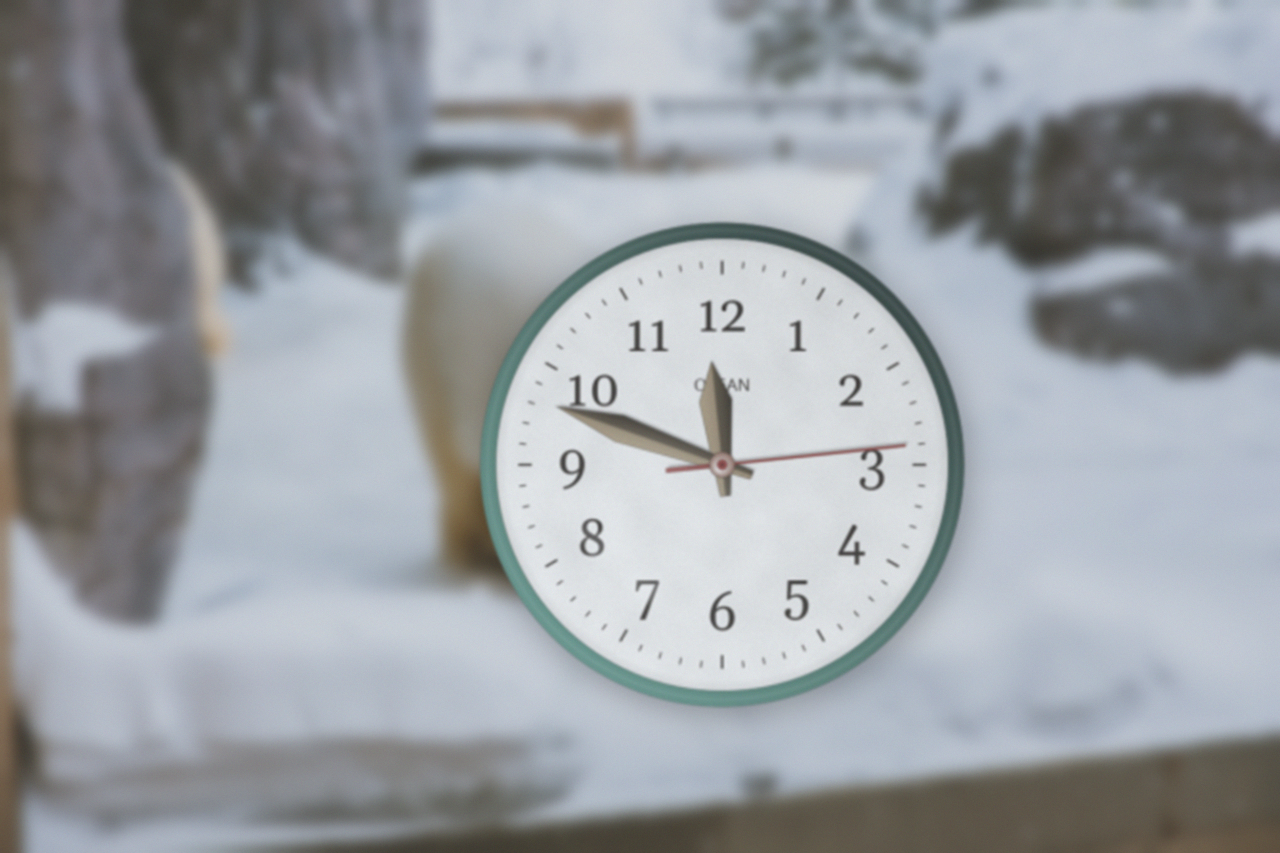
11h48m14s
